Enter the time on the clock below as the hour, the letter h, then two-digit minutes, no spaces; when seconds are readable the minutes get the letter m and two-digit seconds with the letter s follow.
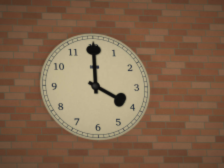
4h00
